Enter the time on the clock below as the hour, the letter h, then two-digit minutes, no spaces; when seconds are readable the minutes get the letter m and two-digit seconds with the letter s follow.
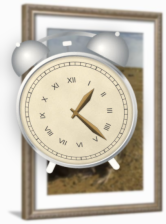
1h23
